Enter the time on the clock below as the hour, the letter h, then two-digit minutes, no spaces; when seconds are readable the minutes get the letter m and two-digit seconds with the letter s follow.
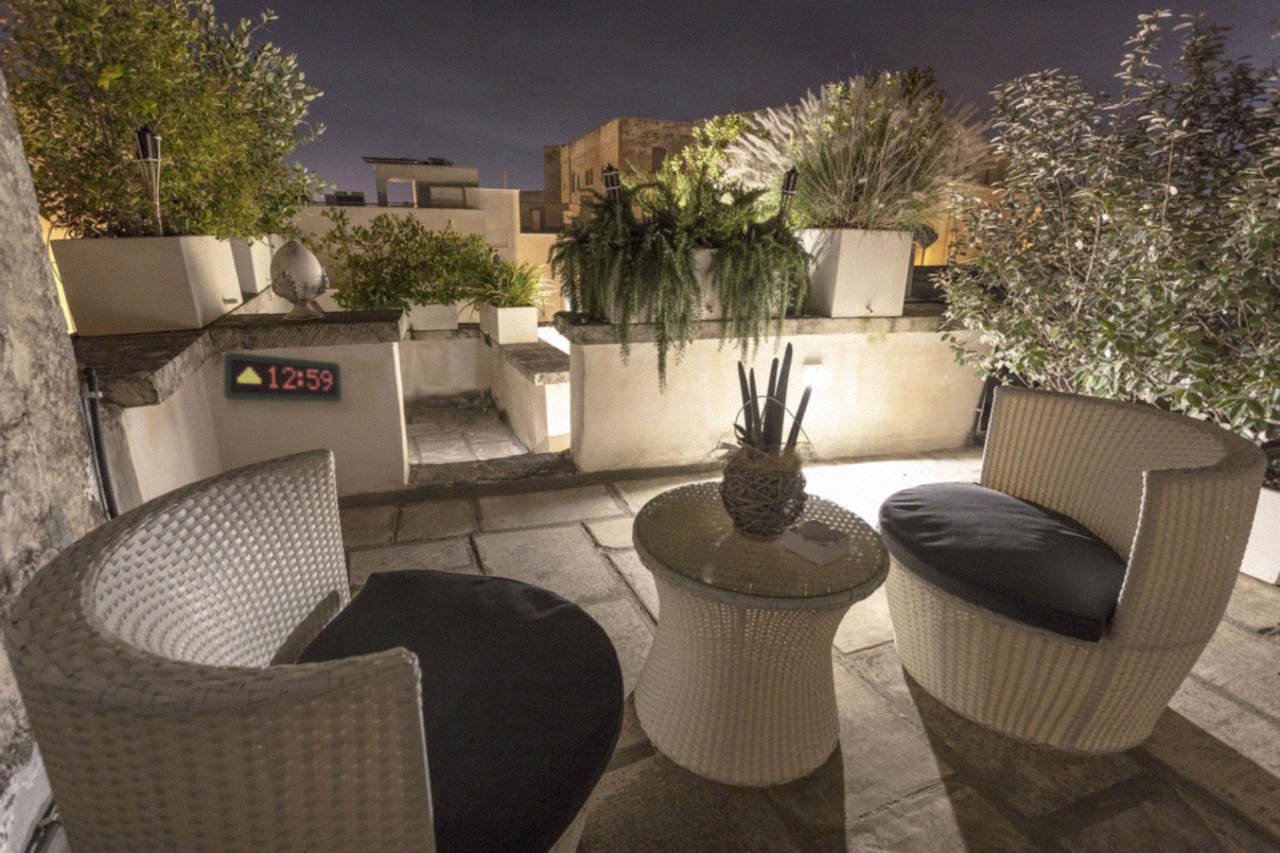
12h59
